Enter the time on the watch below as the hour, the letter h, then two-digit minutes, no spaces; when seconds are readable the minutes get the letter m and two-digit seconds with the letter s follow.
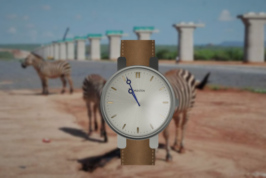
10h56
